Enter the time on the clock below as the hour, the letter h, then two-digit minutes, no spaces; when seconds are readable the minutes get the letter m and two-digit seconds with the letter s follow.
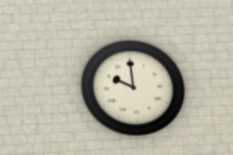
10h00
